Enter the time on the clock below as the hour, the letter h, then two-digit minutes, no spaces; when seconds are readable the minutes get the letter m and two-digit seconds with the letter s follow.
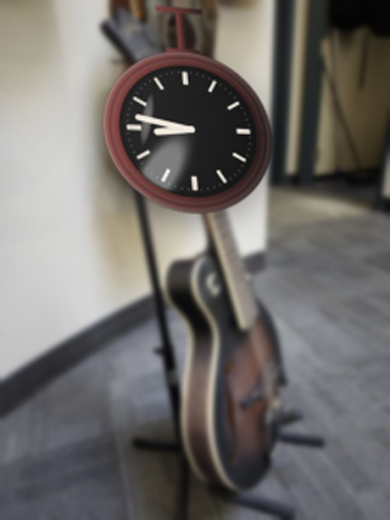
8h47
